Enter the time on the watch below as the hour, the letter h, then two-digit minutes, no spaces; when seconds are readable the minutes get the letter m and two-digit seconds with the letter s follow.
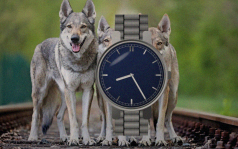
8h25
